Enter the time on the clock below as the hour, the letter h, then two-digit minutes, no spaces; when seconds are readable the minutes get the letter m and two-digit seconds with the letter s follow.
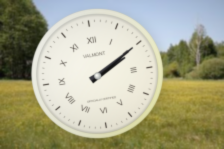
2h10
